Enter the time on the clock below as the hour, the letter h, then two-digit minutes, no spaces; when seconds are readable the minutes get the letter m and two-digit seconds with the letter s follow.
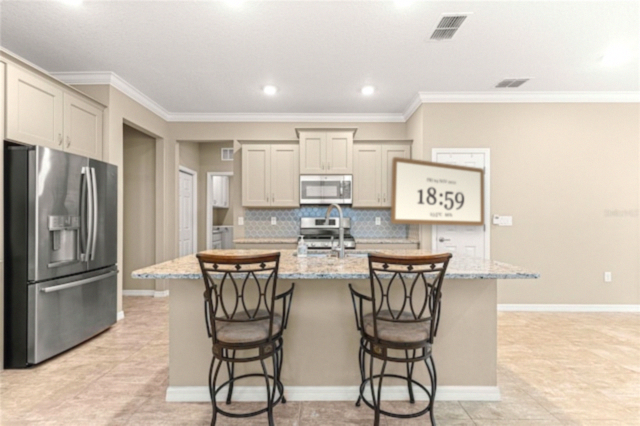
18h59
